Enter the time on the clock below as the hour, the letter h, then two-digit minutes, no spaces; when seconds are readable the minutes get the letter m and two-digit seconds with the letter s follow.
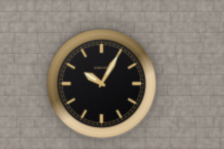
10h05
